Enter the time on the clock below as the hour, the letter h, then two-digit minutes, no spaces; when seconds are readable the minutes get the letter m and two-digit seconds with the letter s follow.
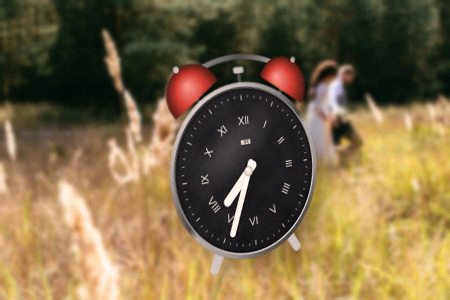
7h34
